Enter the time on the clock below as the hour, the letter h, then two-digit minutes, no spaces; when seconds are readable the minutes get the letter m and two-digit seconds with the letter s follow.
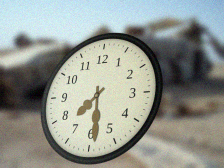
7h29
